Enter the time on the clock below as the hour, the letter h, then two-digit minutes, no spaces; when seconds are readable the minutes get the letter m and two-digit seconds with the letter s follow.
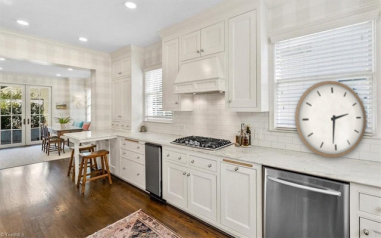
2h31
